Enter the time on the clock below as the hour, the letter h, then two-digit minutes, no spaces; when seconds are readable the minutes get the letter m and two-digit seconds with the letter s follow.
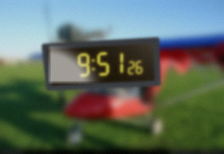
9h51m26s
